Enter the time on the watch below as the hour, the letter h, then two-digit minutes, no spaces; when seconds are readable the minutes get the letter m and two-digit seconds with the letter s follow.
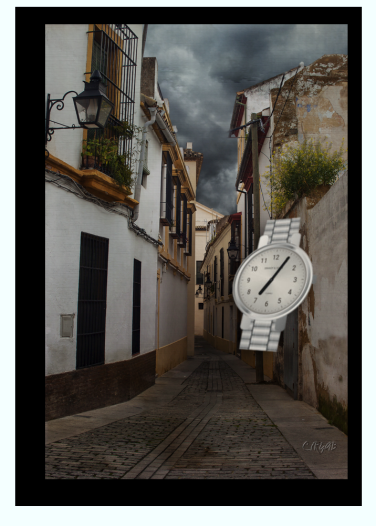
7h05
